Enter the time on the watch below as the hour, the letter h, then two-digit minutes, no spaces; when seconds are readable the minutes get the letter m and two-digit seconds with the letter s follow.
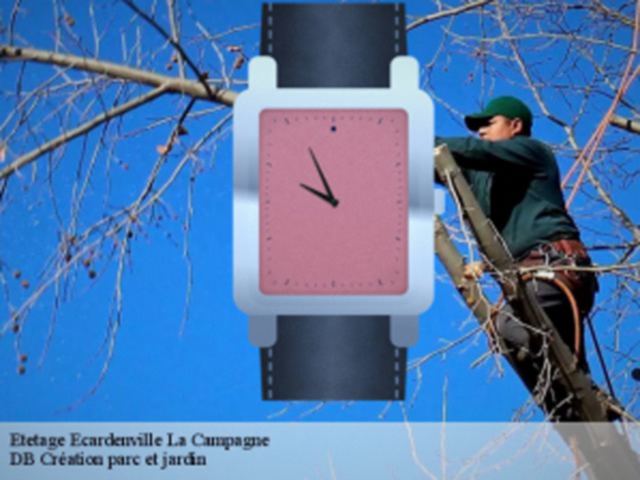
9h56
